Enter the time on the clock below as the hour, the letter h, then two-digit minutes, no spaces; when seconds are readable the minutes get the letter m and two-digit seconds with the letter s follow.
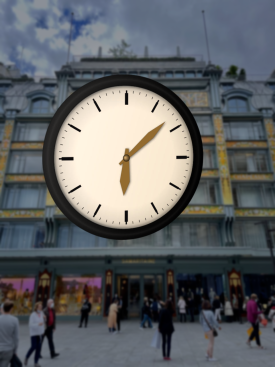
6h08
